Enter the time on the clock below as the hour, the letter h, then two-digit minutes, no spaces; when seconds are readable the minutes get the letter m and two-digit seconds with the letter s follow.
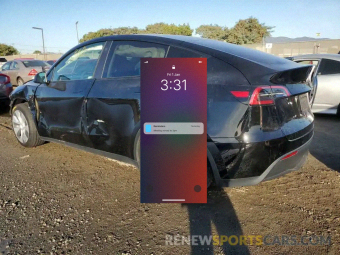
3h31
